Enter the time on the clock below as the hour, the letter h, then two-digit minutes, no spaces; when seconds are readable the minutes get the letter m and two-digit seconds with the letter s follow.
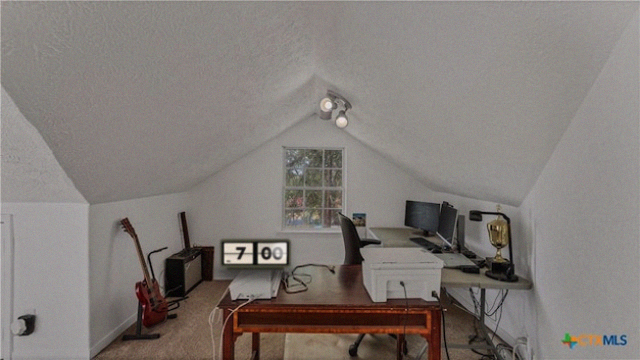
7h00
